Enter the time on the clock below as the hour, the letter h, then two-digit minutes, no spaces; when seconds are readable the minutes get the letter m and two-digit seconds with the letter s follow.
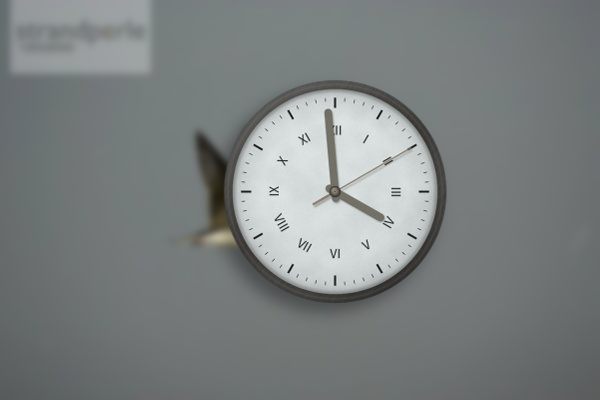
3h59m10s
